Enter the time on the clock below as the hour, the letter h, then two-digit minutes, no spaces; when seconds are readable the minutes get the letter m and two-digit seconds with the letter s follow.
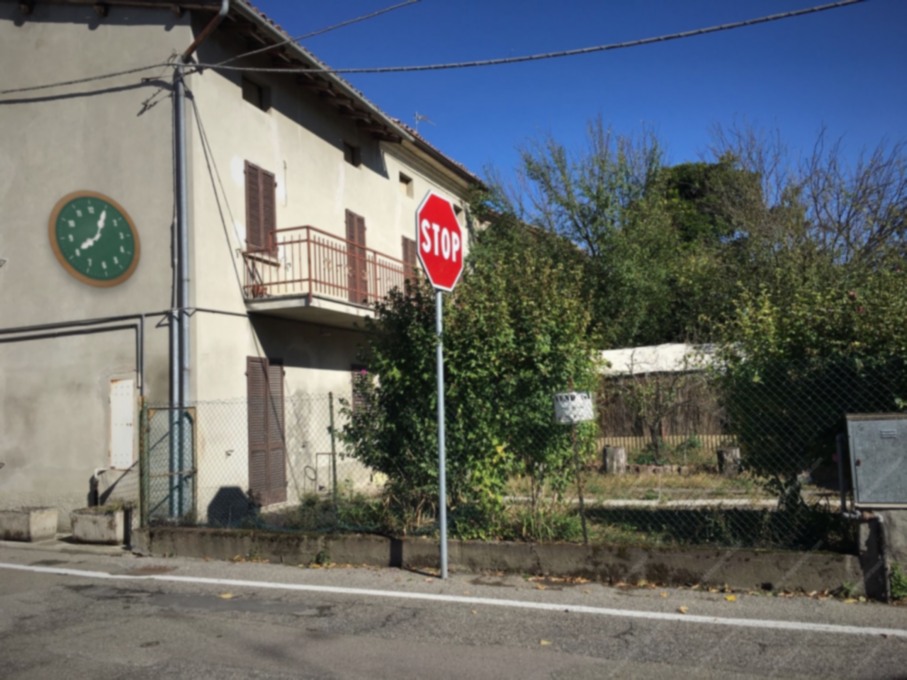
8h05
